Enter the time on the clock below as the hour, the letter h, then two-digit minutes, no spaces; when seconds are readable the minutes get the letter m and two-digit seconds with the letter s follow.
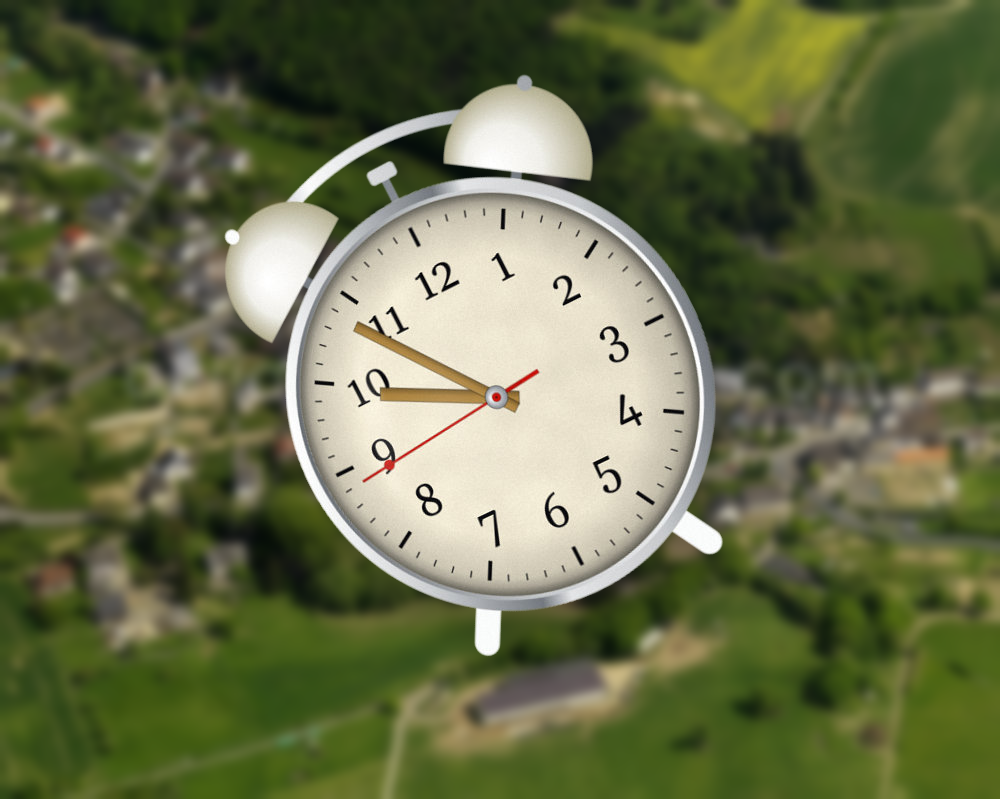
9h53m44s
